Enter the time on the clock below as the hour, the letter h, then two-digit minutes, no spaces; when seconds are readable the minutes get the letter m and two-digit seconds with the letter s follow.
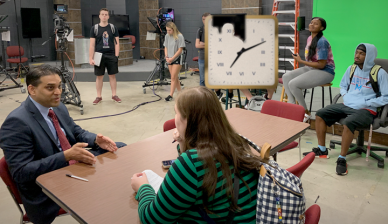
7h11
